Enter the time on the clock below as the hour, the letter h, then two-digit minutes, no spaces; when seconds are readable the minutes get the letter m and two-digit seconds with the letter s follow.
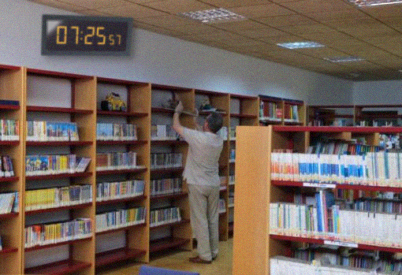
7h25
